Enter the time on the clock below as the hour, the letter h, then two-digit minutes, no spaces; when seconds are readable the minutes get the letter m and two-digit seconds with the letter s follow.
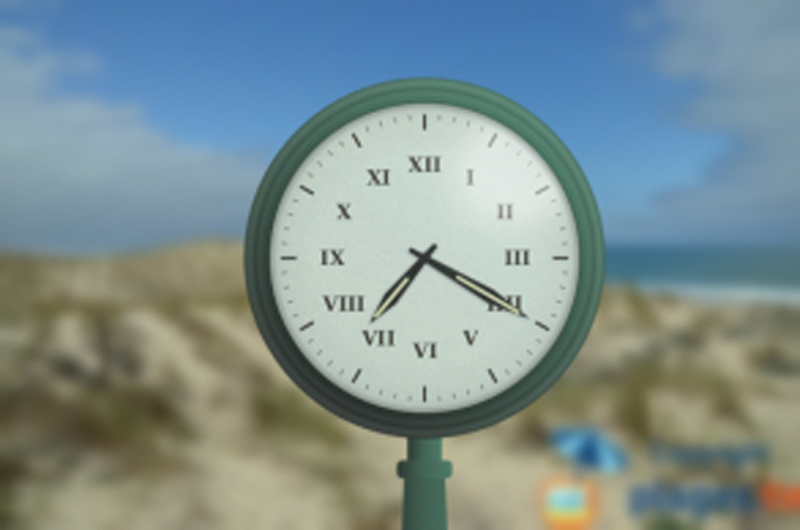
7h20
